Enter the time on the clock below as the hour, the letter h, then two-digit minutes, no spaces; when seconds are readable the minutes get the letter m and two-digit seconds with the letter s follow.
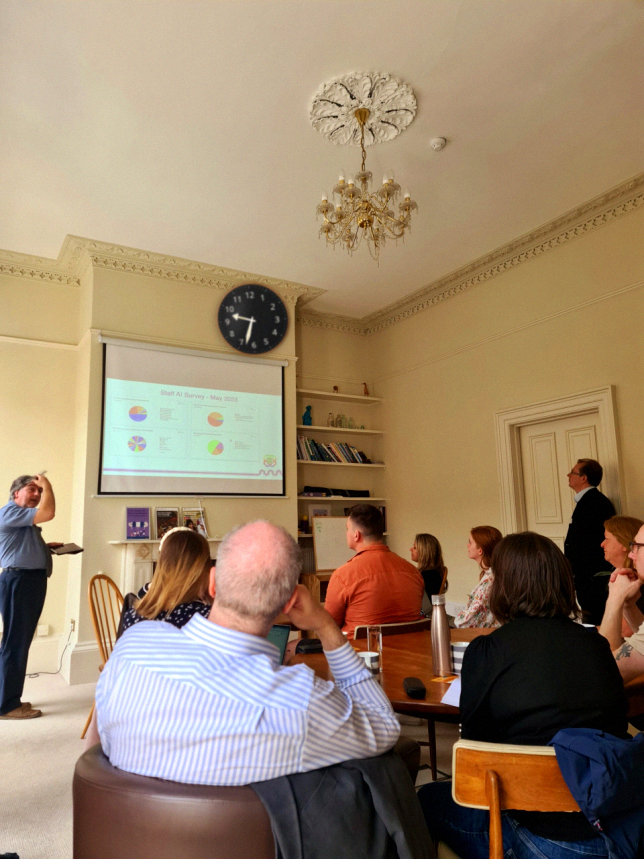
9h33
